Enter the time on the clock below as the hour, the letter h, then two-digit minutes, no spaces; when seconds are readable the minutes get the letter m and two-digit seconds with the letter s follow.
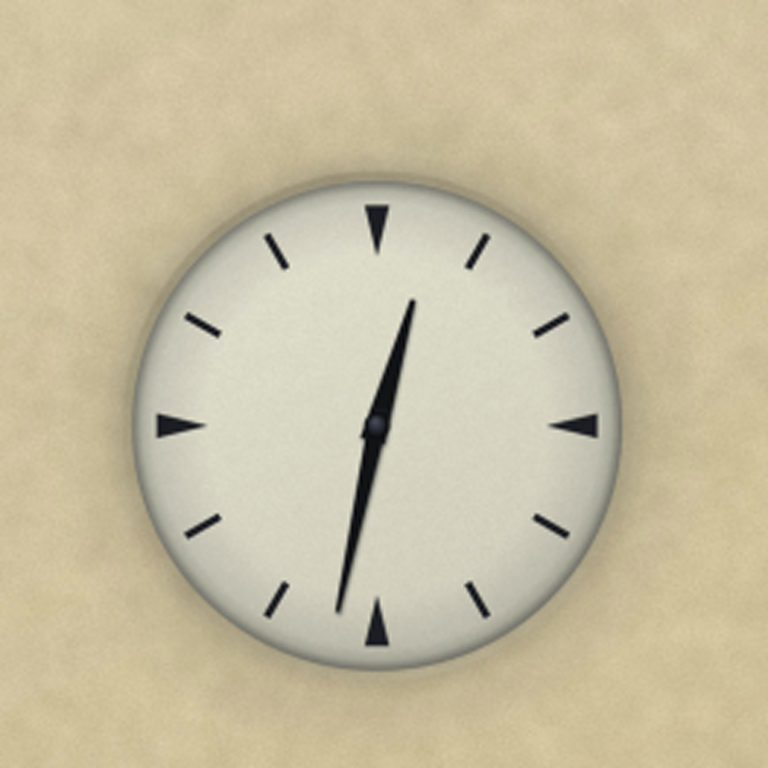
12h32
